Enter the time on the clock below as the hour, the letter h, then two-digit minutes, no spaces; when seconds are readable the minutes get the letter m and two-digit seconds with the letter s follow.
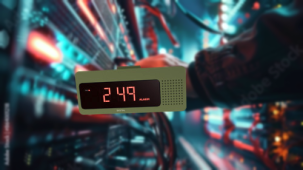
2h49
